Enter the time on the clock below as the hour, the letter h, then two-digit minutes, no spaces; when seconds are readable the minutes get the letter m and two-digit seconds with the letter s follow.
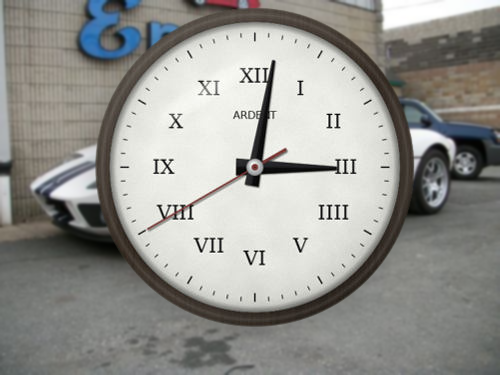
3h01m40s
